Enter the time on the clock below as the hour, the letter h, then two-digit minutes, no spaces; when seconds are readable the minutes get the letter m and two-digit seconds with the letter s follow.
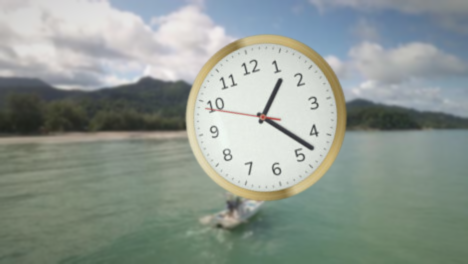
1h22m49s
